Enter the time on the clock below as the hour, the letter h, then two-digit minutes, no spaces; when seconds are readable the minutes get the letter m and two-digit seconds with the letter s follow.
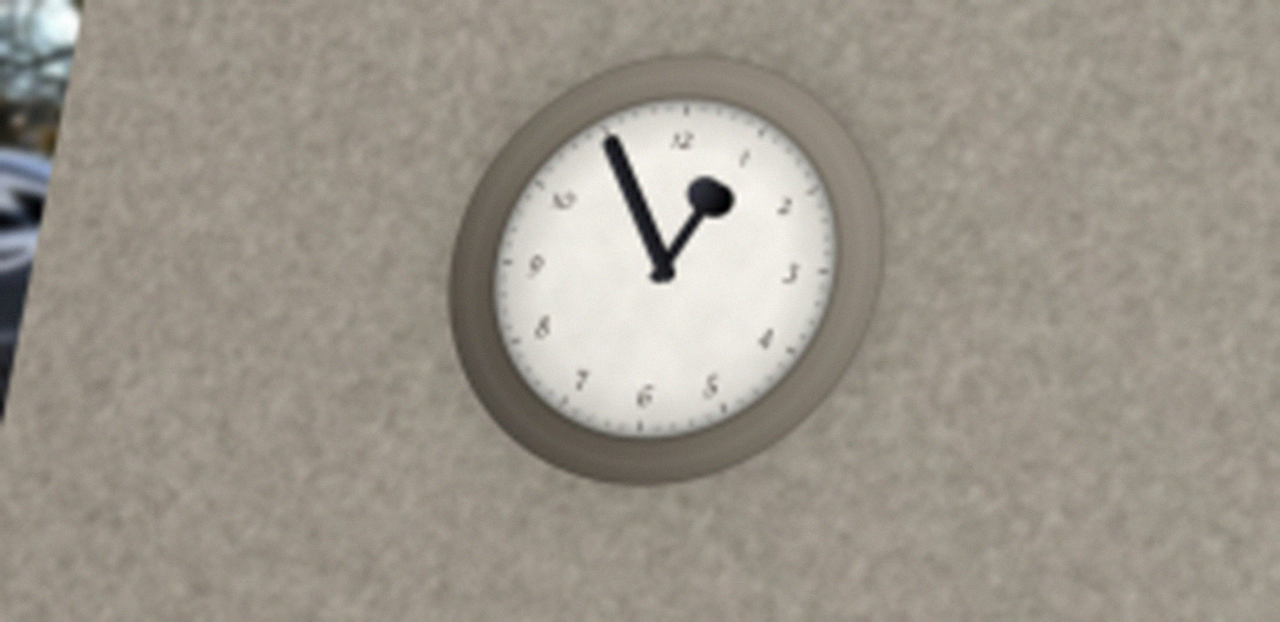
12h55
